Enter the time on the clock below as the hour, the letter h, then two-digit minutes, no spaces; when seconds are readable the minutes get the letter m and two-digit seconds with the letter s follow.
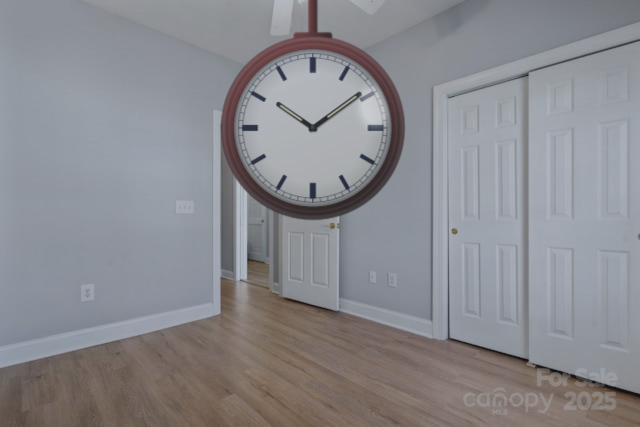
10h09
